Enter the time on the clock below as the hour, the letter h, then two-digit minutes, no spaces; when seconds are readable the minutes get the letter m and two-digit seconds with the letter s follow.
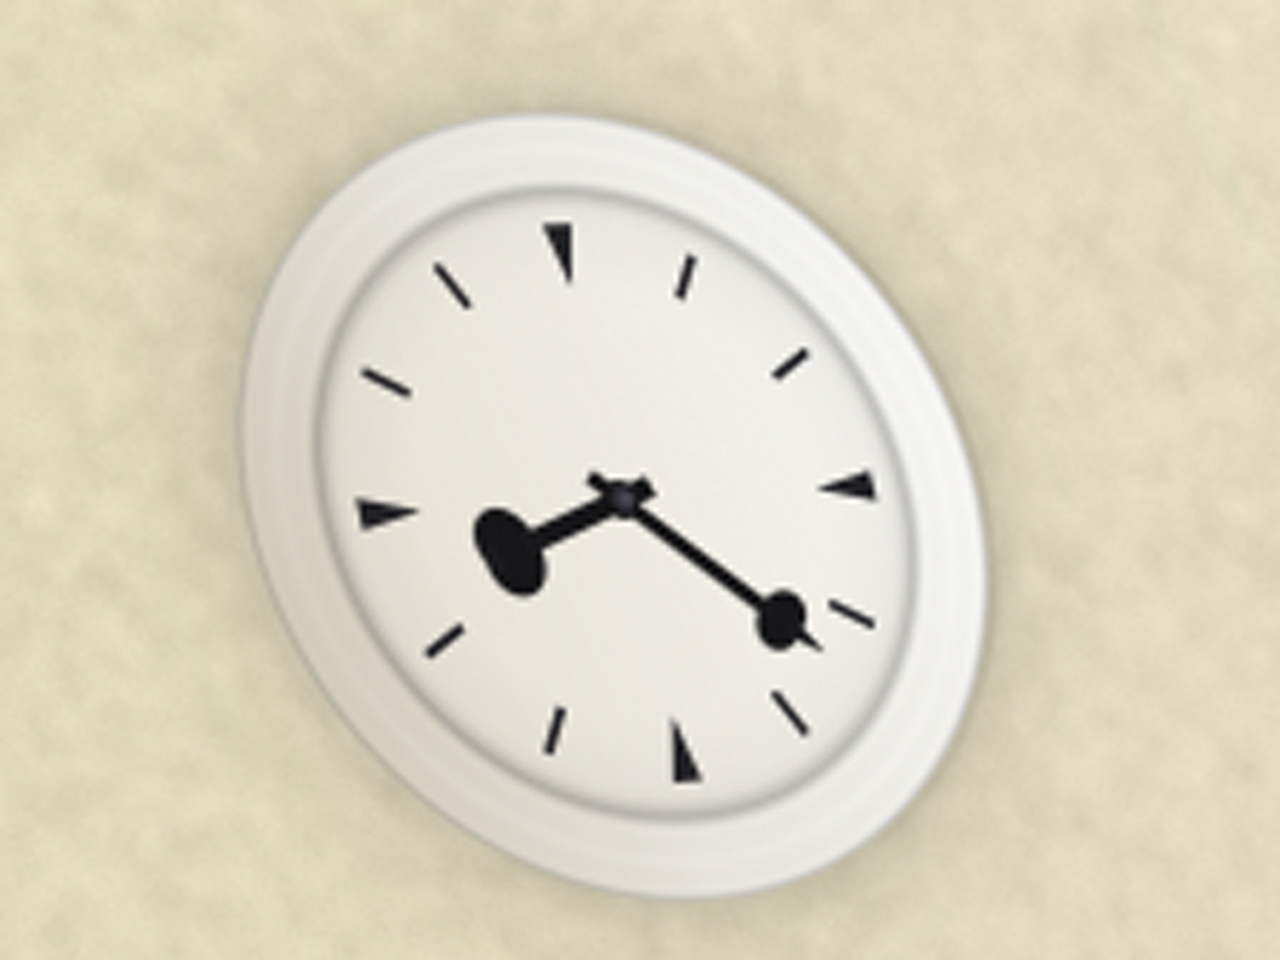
8h22
